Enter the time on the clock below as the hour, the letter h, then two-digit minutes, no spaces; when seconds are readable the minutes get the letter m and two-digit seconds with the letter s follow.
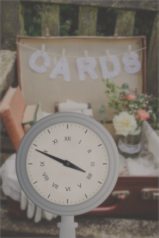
3h49
